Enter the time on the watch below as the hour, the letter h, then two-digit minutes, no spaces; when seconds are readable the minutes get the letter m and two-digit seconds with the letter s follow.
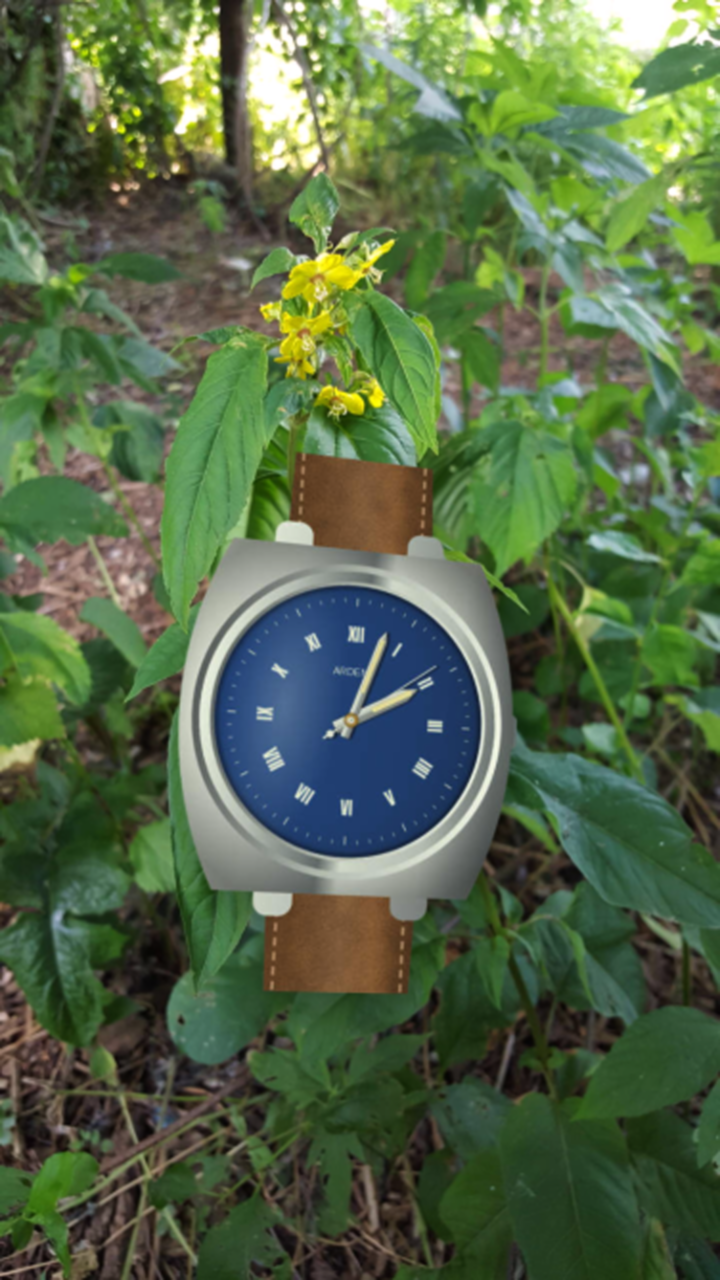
2h03m09s
